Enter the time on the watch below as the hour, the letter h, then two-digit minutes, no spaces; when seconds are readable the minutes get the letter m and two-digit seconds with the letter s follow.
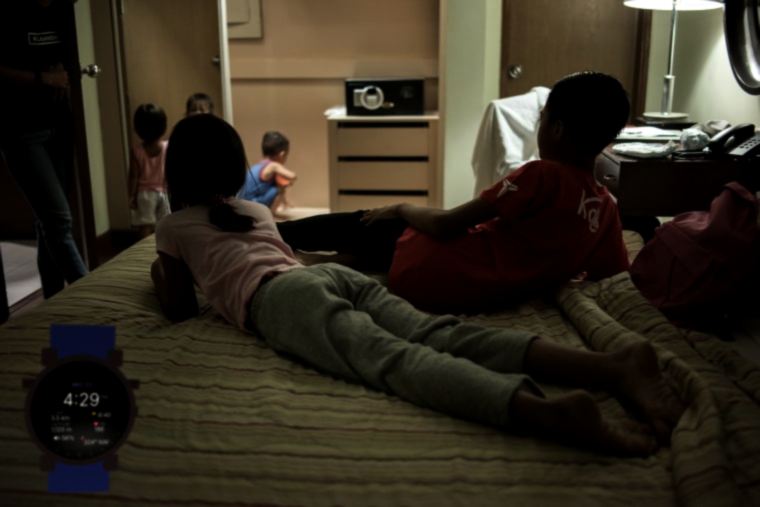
4h29
